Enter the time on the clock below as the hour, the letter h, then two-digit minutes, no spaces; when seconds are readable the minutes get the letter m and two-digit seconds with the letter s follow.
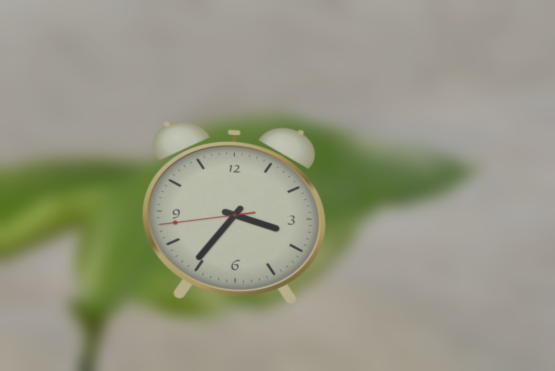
3h35m43s
